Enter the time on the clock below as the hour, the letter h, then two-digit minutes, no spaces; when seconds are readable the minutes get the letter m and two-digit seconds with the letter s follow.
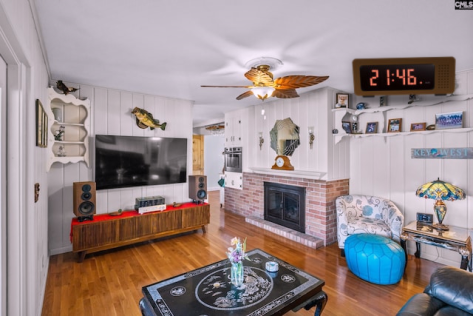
21h46
